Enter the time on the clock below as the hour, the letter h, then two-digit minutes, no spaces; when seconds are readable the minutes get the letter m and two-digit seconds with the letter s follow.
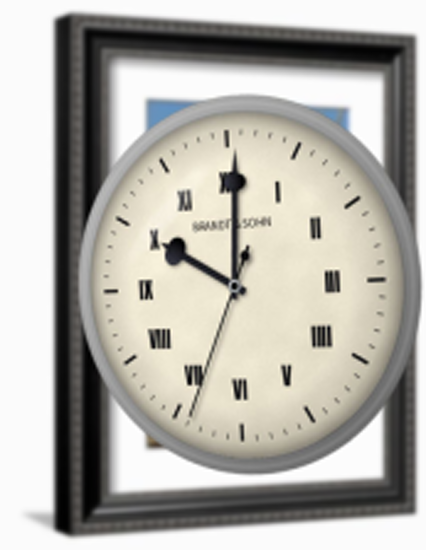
10h00m34s
